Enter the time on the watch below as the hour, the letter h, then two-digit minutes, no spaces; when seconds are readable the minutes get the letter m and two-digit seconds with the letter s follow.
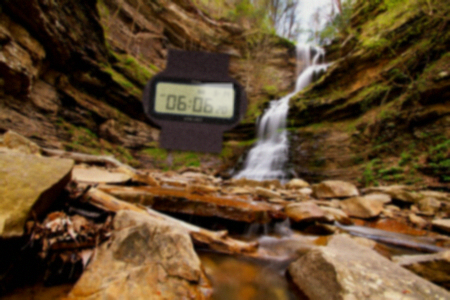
6h06
